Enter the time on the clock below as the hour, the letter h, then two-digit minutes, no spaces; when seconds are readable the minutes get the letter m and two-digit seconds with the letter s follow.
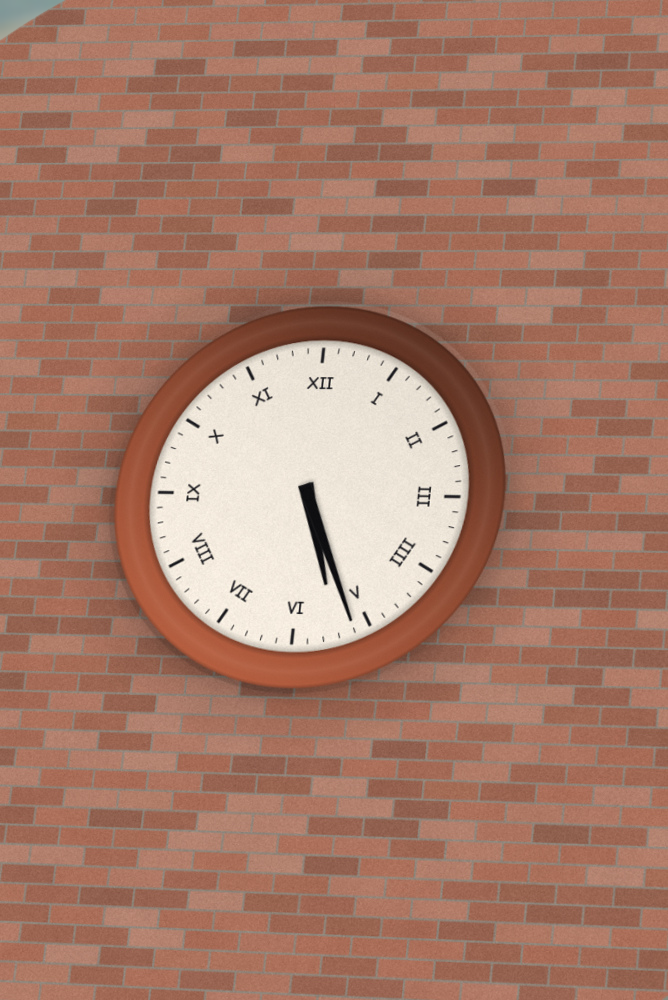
5h26
